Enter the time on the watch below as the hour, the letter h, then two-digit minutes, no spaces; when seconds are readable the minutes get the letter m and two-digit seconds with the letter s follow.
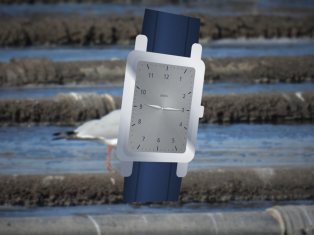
9h15
